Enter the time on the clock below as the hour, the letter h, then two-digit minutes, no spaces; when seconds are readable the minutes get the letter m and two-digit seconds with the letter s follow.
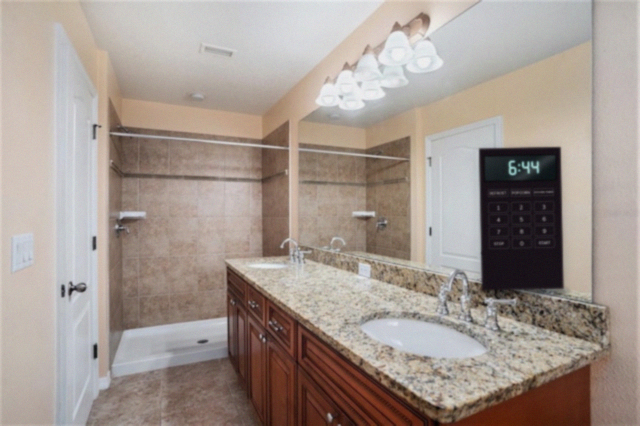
6h44
